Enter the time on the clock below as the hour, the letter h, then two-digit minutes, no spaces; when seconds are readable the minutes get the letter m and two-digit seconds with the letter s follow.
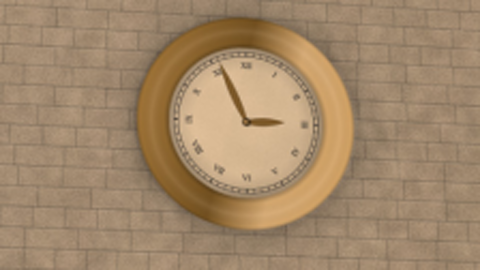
2h56
